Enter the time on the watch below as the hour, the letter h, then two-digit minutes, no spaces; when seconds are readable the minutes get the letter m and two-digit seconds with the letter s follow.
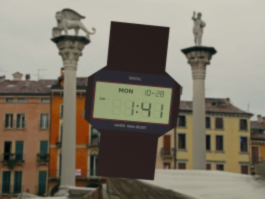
1h41
